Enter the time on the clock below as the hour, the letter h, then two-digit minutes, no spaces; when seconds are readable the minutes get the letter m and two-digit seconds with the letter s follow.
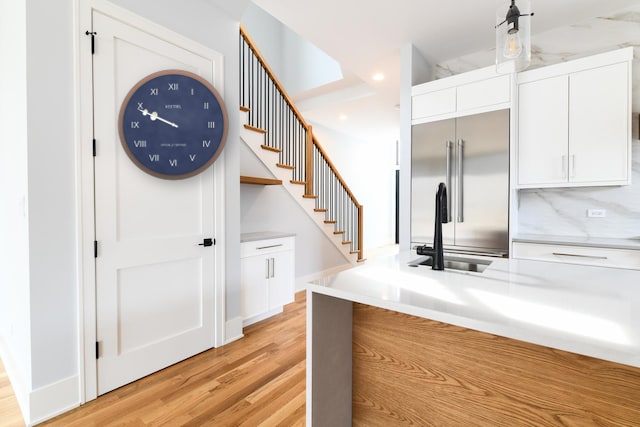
9h49
